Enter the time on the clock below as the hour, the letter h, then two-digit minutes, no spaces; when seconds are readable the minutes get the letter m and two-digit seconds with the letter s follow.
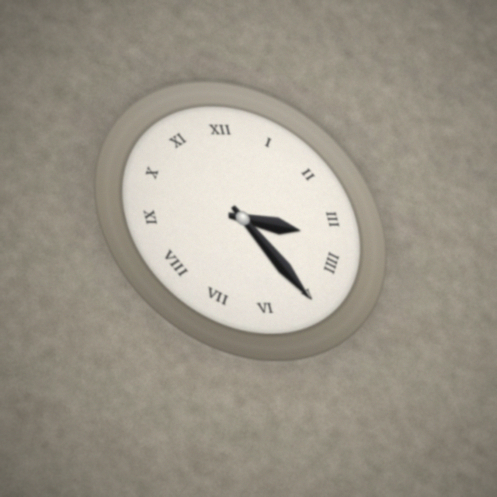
3h25
